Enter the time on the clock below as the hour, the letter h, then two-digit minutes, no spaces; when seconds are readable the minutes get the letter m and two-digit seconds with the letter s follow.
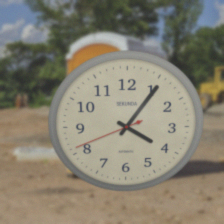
4h05m41s
